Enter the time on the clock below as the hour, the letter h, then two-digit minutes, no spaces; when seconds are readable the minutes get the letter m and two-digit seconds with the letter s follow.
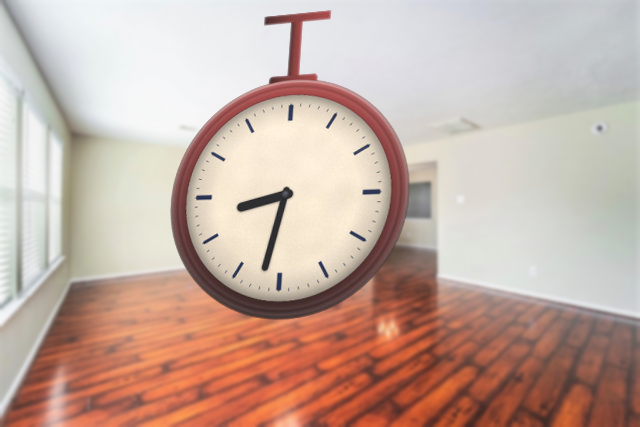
8h32
